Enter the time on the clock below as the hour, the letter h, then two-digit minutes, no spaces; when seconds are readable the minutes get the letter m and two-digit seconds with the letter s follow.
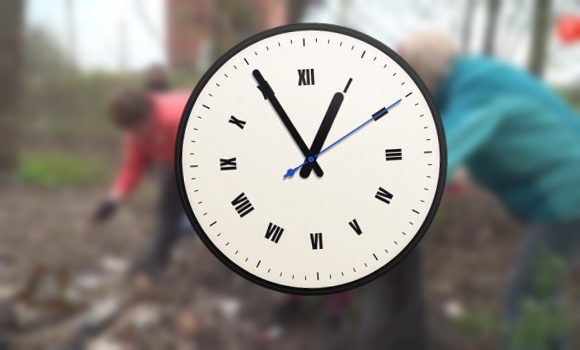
12h55m10s
